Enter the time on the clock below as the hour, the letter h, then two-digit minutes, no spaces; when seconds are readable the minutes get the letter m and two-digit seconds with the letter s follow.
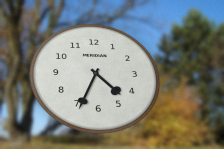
4h34
